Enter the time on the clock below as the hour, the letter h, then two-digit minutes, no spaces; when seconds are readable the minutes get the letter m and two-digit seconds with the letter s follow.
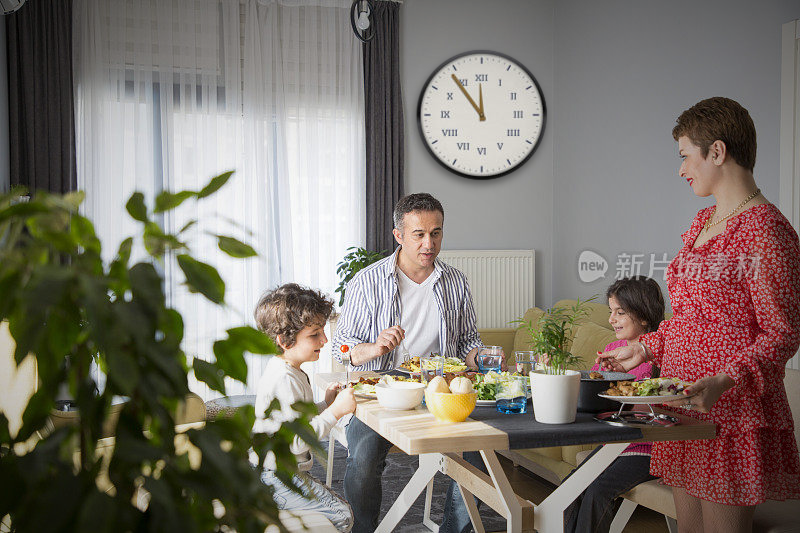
11h54
